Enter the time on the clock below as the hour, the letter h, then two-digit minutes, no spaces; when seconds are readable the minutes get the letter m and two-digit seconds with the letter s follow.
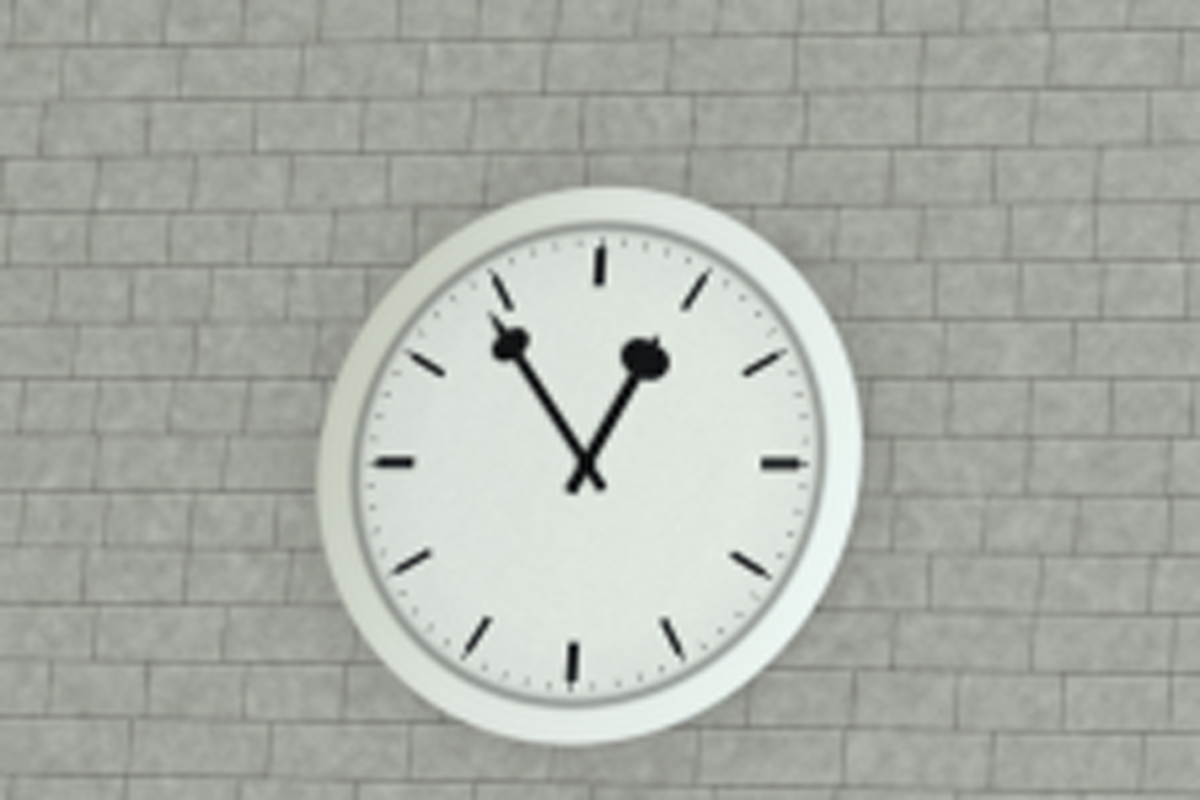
12h54
